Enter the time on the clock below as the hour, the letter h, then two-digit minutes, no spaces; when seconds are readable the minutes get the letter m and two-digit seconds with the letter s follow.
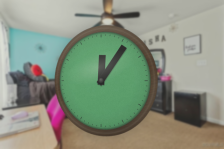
12h06
